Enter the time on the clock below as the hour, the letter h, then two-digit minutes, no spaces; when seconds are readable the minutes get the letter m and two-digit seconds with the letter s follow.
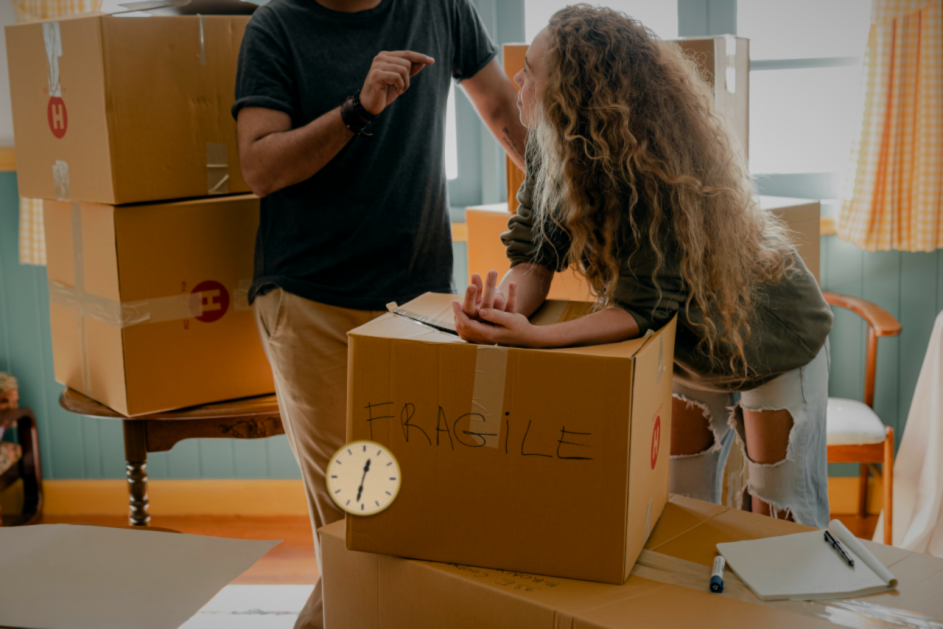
12h32
